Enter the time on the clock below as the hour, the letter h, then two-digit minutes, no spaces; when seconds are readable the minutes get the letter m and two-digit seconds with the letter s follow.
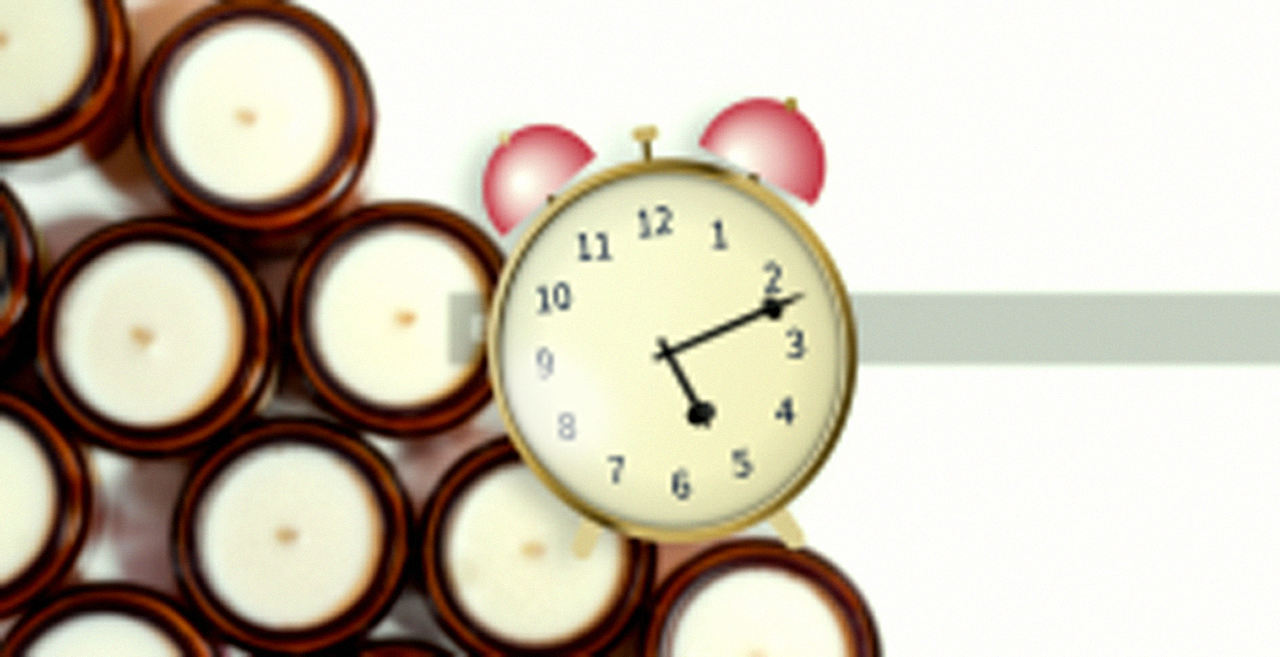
5h12
